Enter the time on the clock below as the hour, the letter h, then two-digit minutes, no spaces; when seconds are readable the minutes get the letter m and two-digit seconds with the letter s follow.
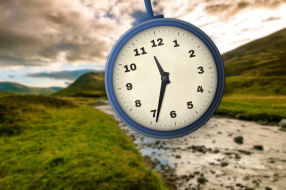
11h34
